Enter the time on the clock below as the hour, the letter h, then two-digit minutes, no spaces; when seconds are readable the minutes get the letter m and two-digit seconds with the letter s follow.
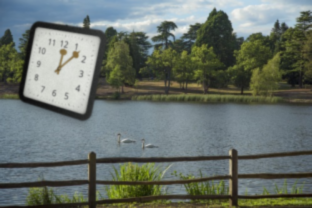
12h07
